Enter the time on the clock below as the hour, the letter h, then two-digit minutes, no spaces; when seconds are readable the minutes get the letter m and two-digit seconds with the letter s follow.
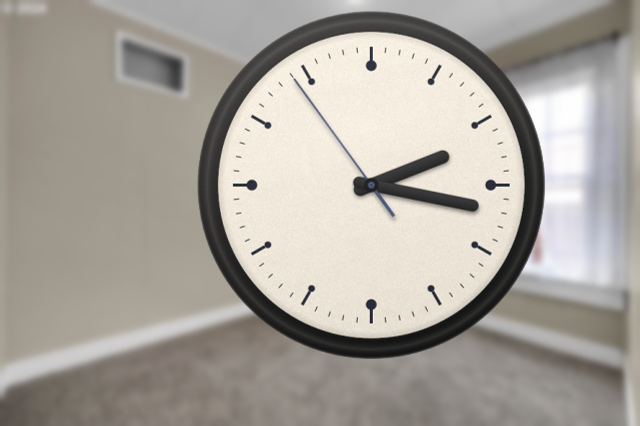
2h16m54s
